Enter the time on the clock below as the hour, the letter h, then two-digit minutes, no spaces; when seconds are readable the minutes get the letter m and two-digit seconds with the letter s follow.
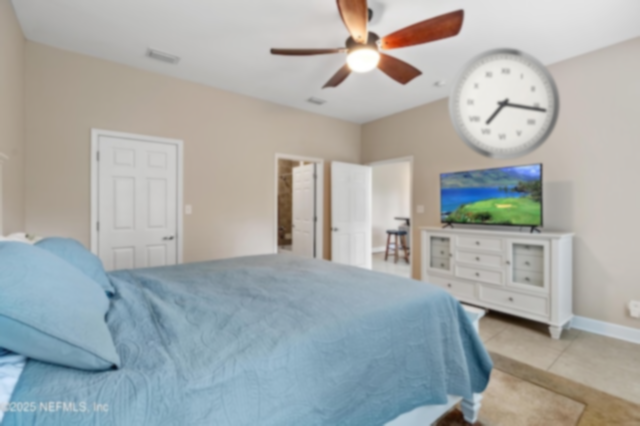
7h16
